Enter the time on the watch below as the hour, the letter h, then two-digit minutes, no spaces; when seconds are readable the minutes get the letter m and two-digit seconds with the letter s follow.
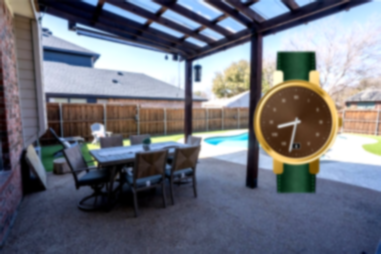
8h32
